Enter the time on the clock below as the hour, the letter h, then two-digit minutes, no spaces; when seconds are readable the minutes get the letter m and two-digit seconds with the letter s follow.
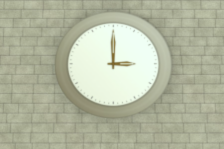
3h00
